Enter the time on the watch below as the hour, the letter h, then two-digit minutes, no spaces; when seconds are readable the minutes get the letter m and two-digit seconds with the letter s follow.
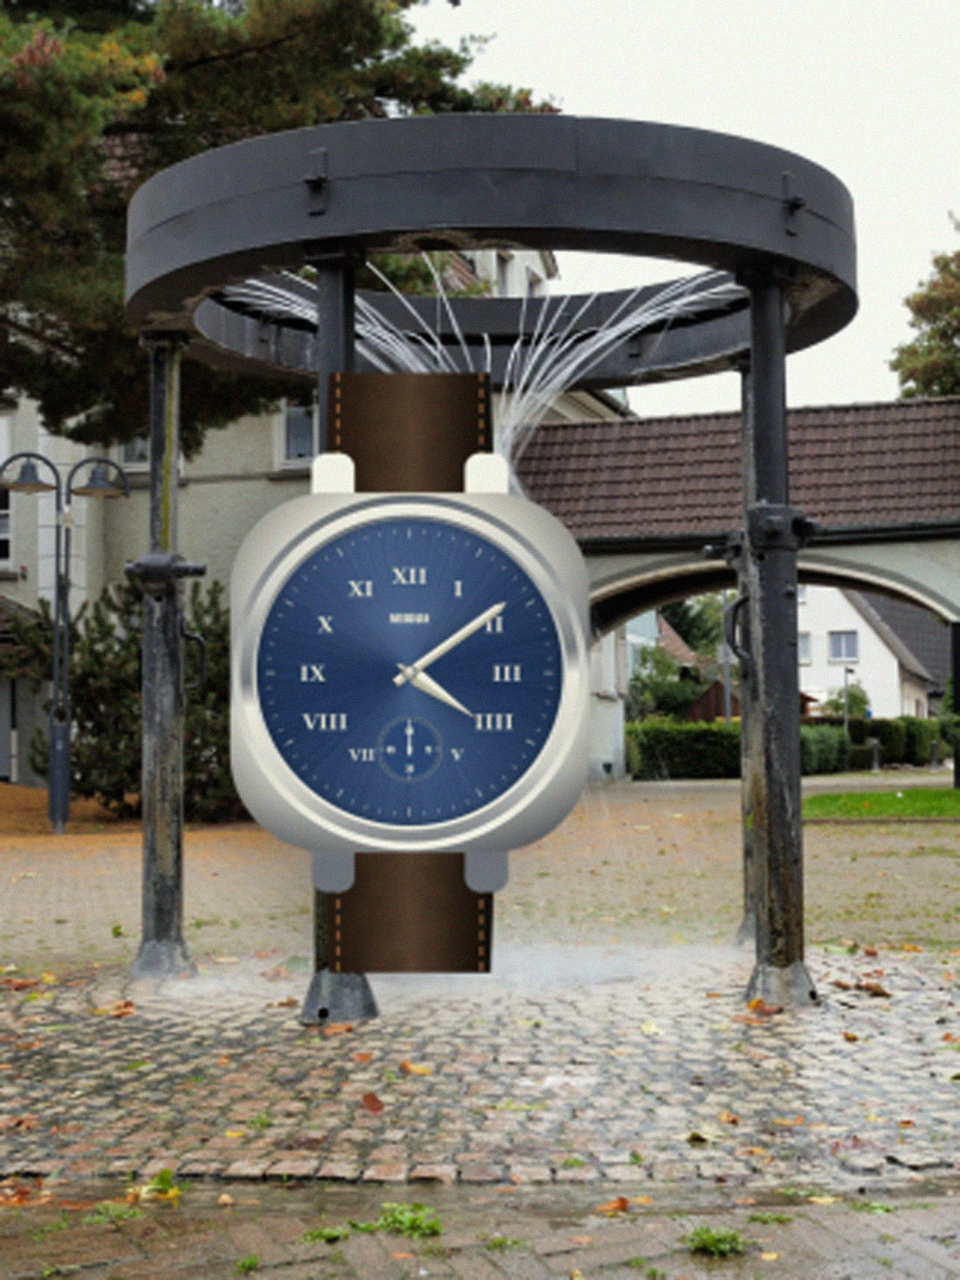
4h09
